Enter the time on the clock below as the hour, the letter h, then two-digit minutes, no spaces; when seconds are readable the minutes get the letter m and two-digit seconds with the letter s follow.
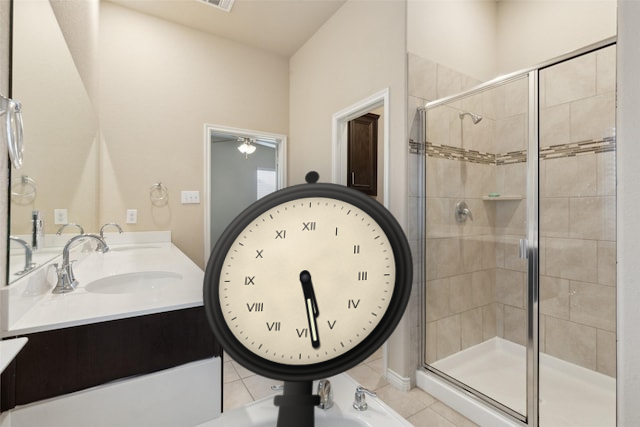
5h28
